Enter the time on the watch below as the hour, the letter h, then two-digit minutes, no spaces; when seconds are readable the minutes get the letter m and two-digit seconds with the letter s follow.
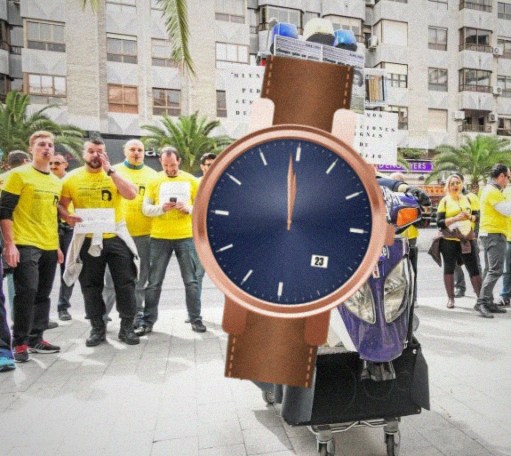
11h59
